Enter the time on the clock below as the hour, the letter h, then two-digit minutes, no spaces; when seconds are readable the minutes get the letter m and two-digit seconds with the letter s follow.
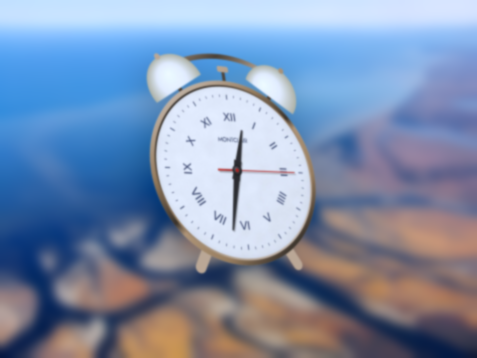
12h32m15s
